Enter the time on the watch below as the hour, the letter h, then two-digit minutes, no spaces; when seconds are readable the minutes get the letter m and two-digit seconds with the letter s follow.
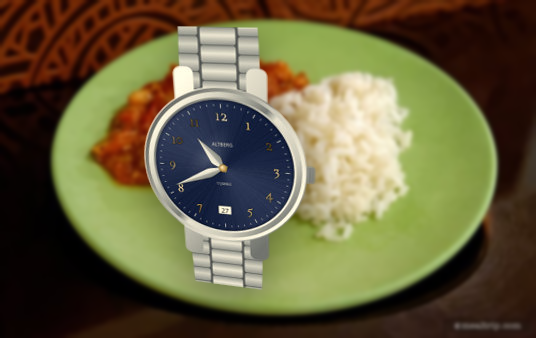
10h41
